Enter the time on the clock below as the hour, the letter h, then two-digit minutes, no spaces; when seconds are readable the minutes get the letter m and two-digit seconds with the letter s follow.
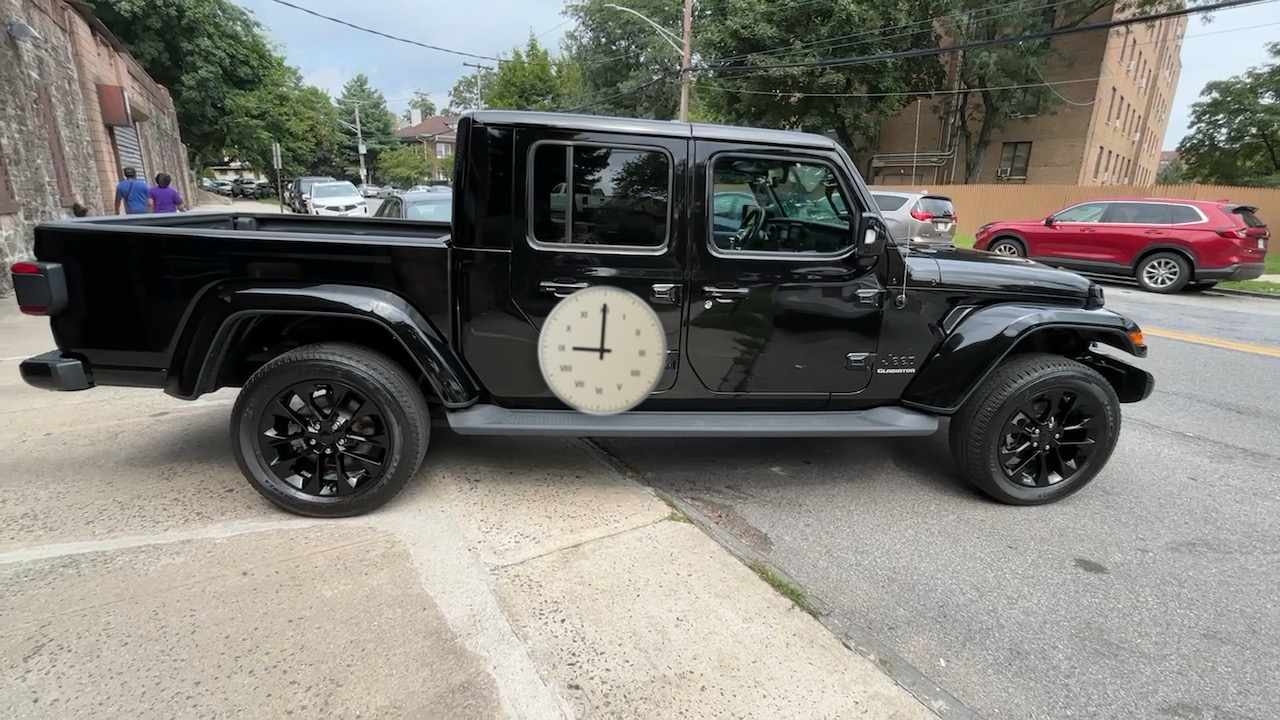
9h00
